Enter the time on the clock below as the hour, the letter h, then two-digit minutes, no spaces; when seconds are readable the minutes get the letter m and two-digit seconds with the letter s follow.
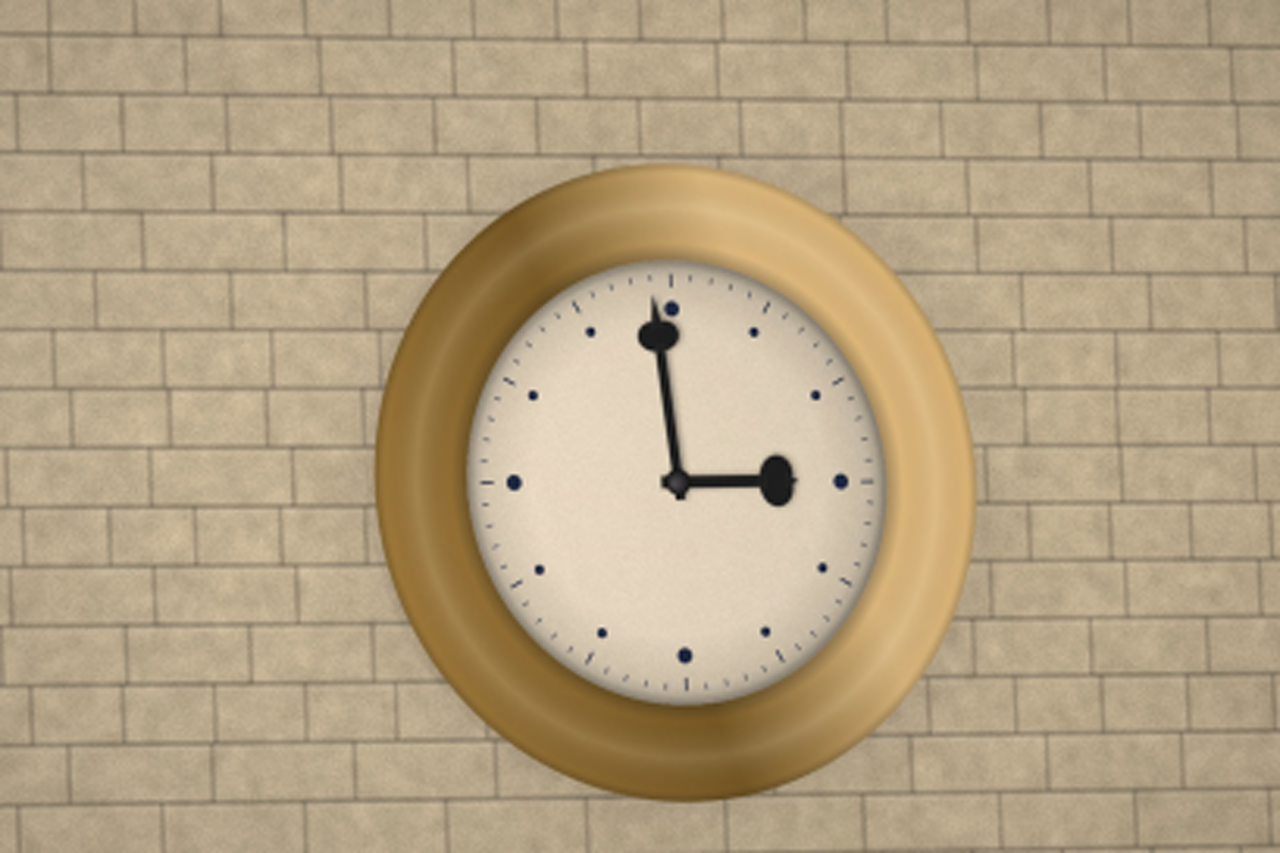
2h59
